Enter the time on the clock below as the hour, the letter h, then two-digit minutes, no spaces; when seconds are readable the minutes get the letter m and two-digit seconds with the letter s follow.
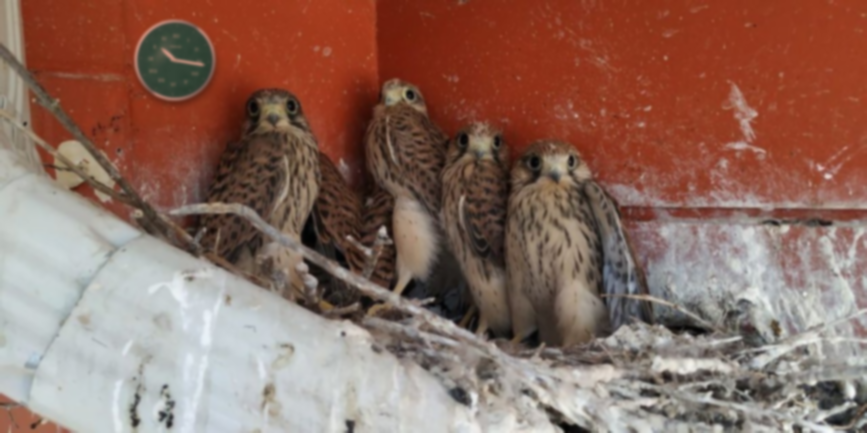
10h16
